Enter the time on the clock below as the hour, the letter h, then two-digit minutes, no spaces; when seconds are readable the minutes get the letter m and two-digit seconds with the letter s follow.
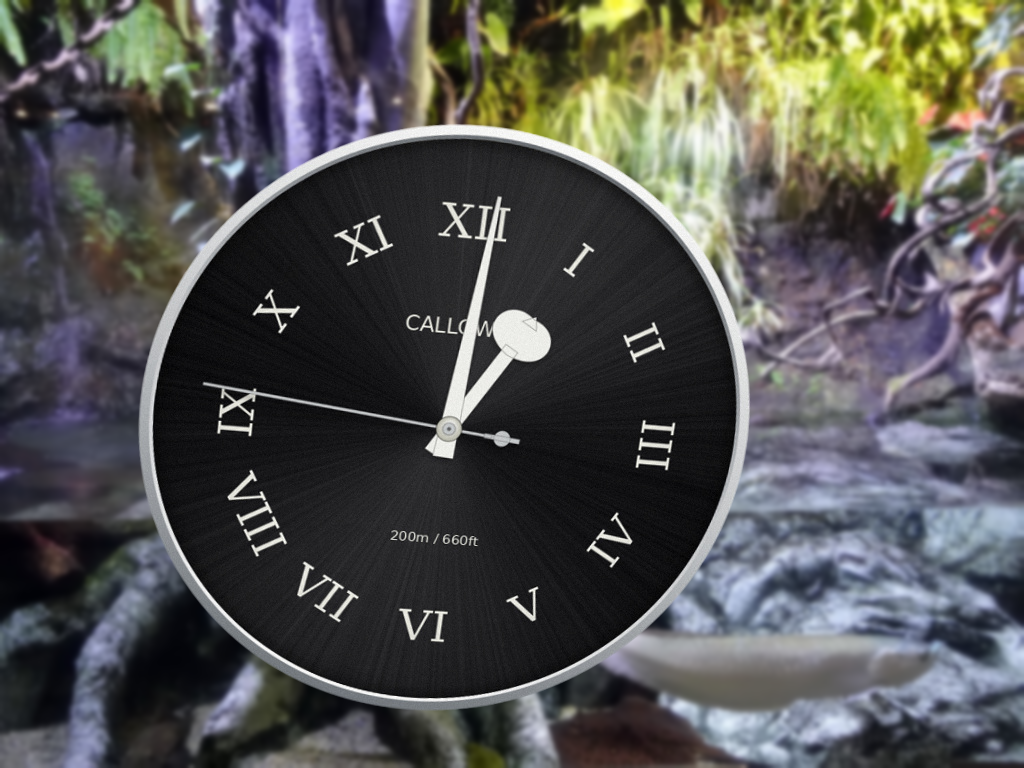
1h00m46s
